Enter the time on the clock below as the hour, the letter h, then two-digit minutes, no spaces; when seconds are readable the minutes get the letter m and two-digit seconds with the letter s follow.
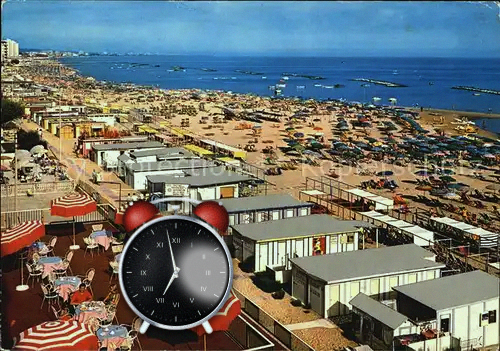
6h58
